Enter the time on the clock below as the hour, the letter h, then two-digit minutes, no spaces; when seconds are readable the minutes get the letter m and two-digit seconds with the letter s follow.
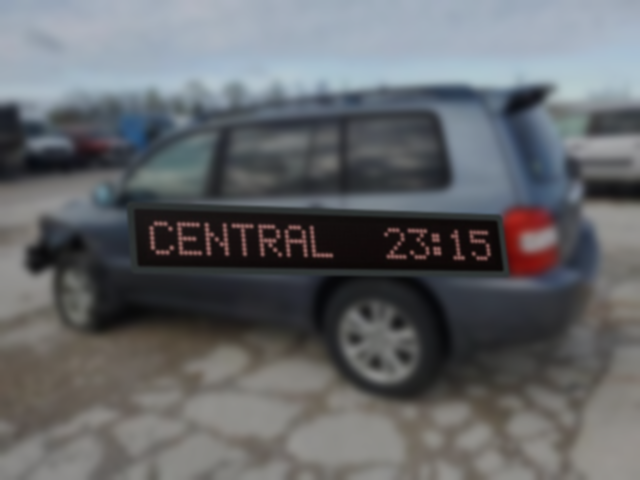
23h15
